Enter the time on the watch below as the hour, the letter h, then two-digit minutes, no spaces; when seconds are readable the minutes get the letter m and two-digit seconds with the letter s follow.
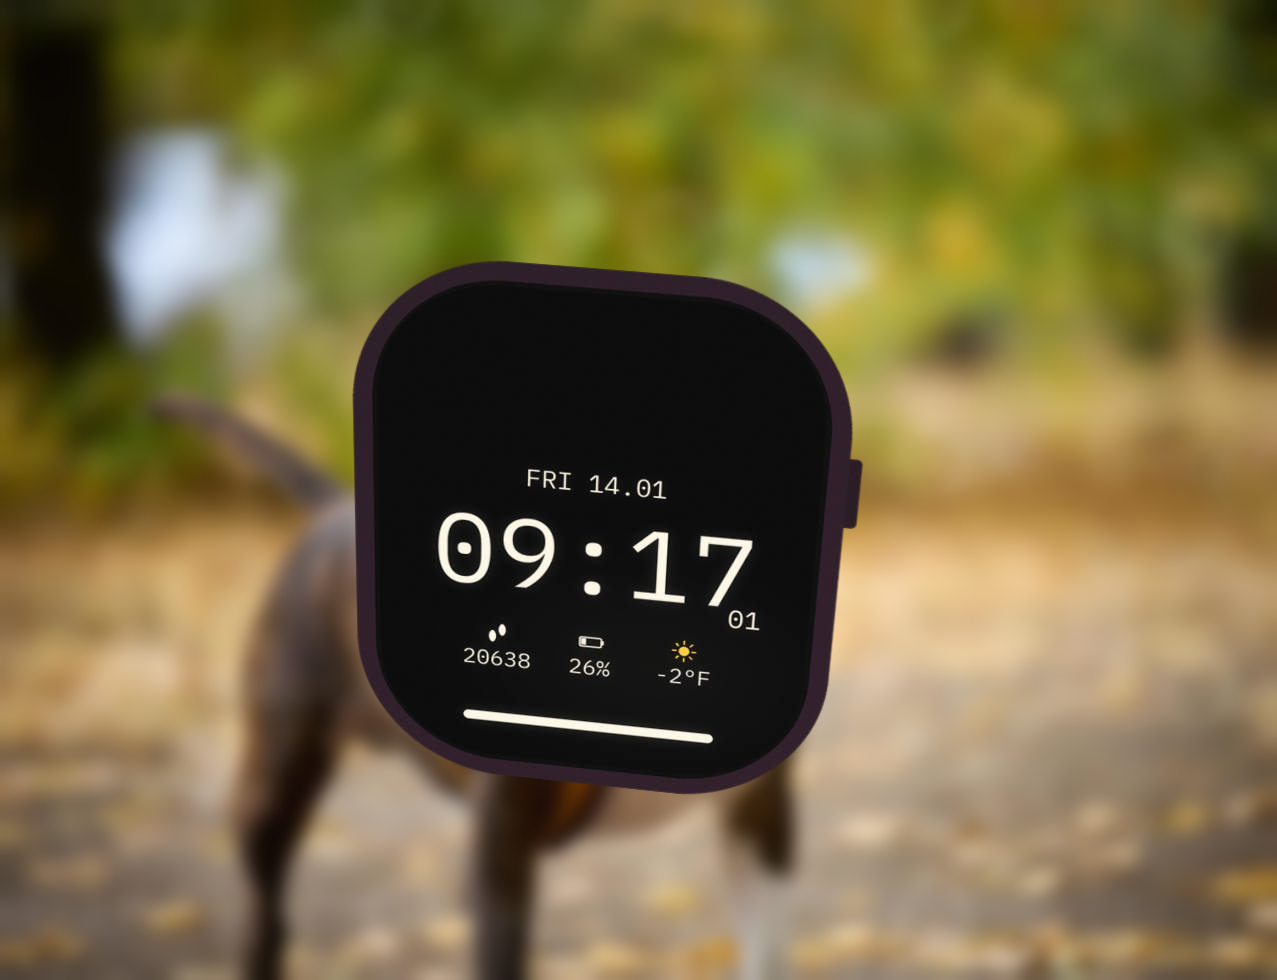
9h17m01s
